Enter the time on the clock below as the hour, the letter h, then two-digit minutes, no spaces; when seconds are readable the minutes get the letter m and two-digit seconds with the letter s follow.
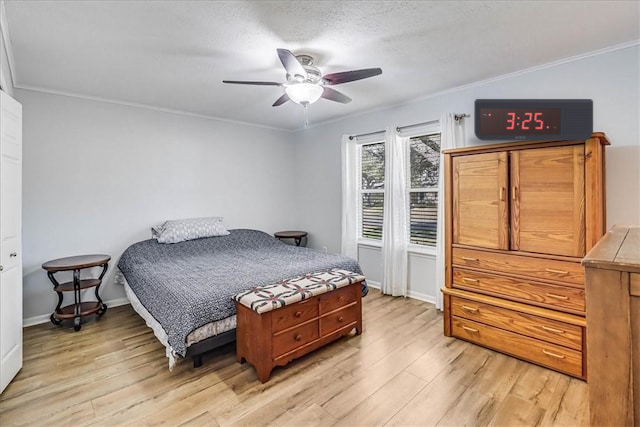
3h25
